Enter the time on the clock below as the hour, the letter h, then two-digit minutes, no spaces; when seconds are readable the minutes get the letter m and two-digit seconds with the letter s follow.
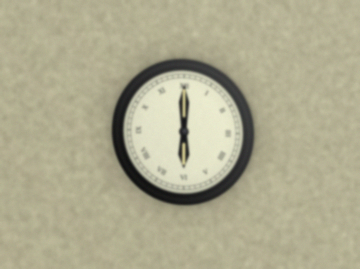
6h00
